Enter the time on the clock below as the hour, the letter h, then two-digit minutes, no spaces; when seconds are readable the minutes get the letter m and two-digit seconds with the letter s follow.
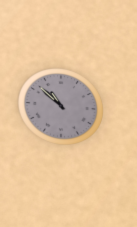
10h52
